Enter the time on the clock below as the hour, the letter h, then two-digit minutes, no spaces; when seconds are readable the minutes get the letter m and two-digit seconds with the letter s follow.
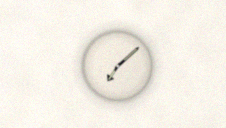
7h08
